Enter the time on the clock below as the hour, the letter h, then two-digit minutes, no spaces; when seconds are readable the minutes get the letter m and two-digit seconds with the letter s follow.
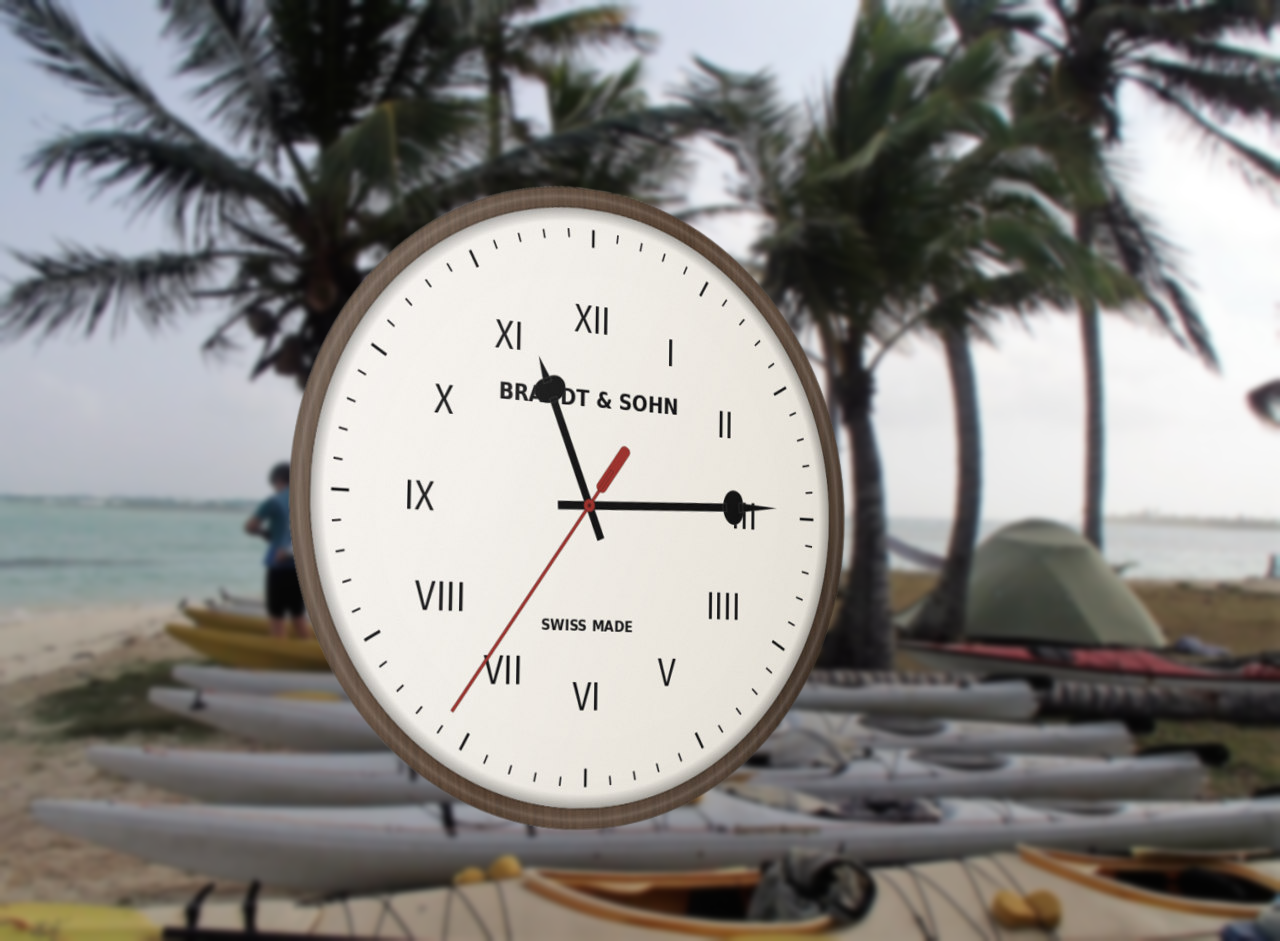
11h14m36s
